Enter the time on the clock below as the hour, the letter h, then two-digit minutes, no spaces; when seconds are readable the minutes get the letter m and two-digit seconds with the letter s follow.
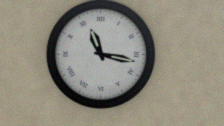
11h17
